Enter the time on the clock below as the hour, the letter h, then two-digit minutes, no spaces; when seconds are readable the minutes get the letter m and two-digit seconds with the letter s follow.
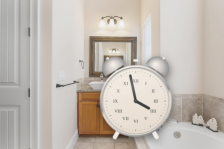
3h58
